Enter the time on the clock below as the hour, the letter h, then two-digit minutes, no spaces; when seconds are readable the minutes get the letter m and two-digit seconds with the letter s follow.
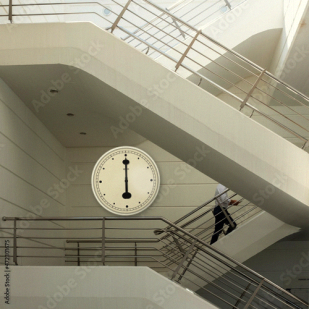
6h00
